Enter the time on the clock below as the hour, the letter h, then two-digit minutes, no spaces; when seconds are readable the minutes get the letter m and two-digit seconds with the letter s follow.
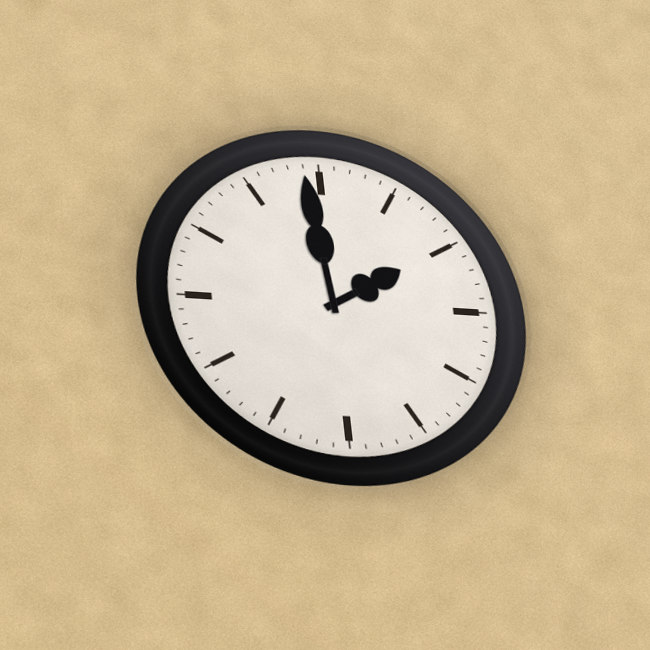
1h59
